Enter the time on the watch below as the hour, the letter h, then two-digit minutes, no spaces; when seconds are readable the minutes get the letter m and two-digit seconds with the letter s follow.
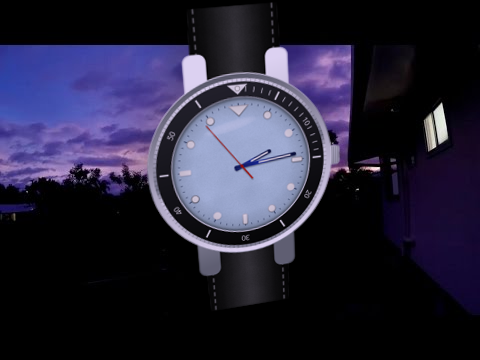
2h13m54s
